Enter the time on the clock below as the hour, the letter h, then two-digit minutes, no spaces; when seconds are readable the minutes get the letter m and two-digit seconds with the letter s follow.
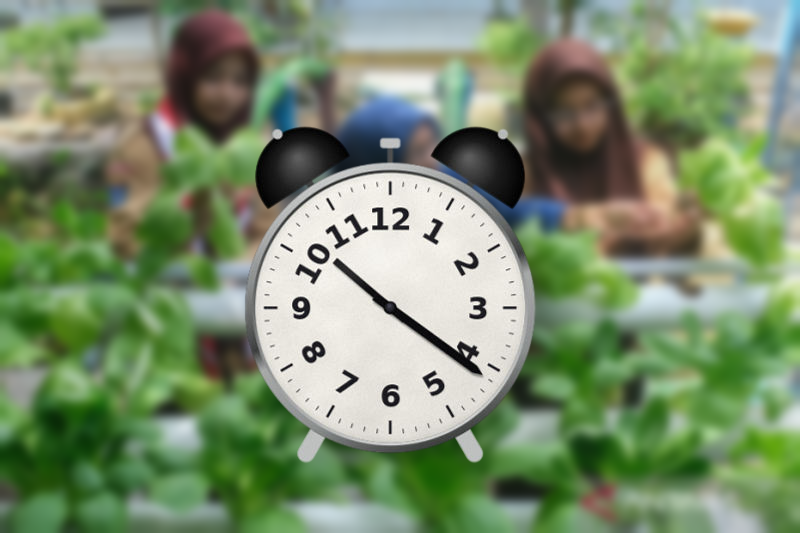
10h21
